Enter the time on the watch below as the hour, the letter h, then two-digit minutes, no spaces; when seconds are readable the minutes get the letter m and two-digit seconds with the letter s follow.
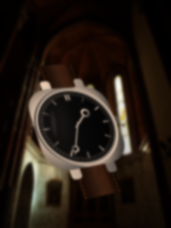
1h34
